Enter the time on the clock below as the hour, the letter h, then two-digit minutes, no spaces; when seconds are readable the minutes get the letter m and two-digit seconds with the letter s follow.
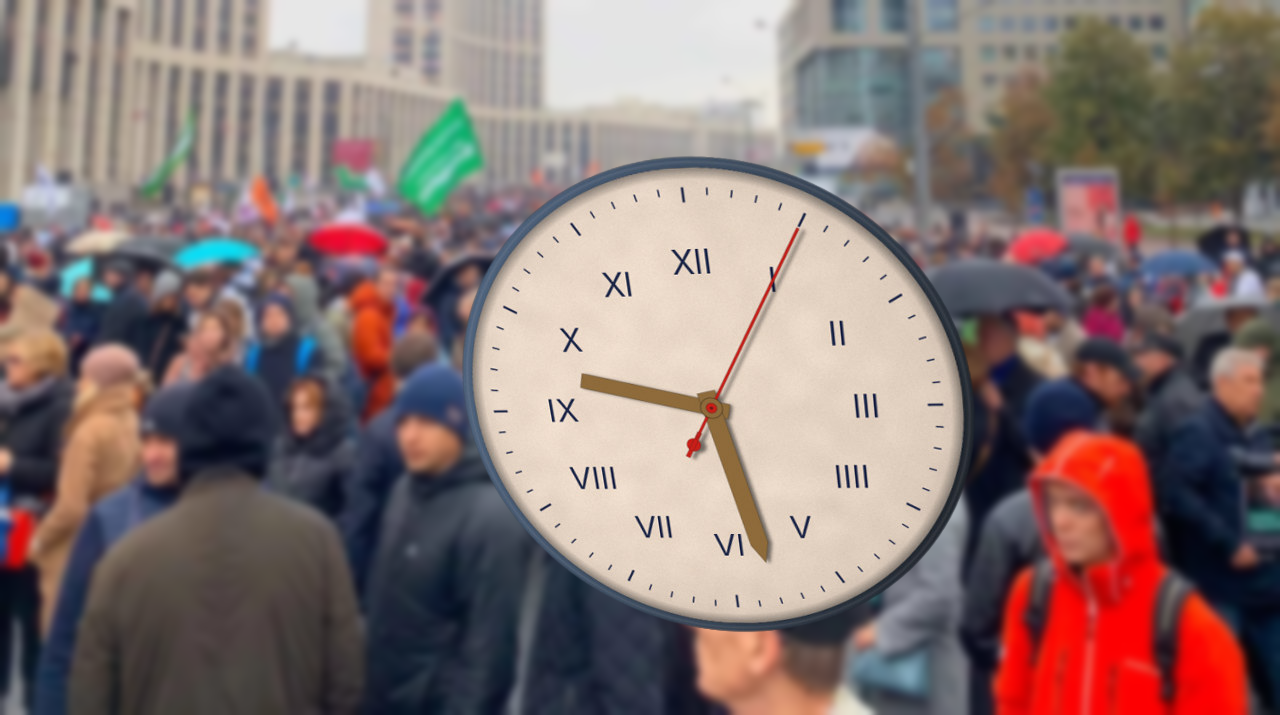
9h28m05s
